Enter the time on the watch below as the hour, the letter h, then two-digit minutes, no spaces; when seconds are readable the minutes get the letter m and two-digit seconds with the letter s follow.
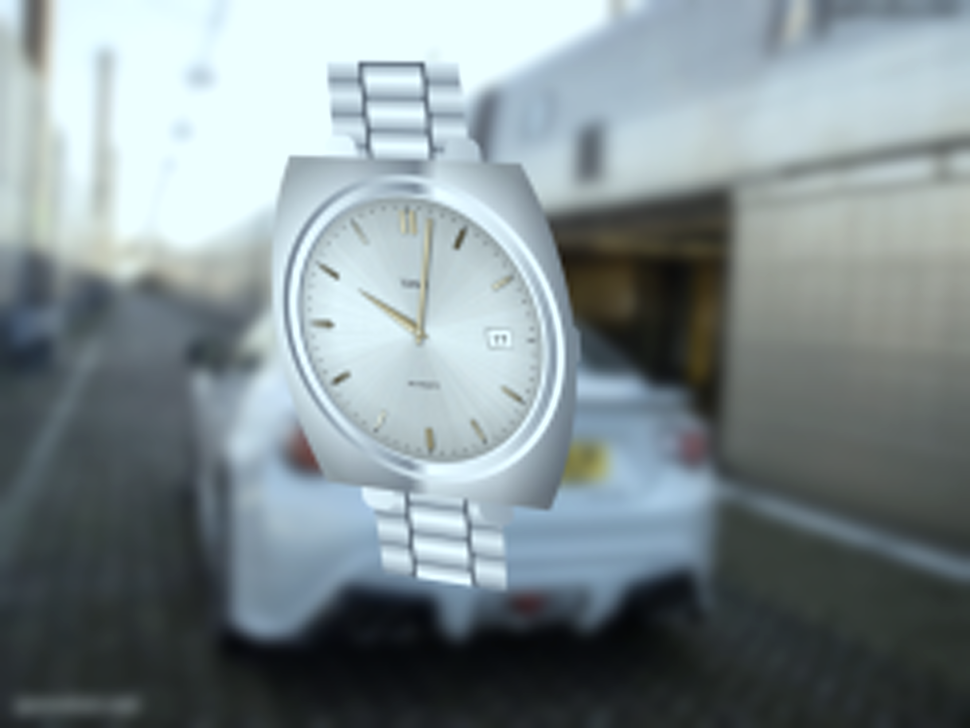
10h02
